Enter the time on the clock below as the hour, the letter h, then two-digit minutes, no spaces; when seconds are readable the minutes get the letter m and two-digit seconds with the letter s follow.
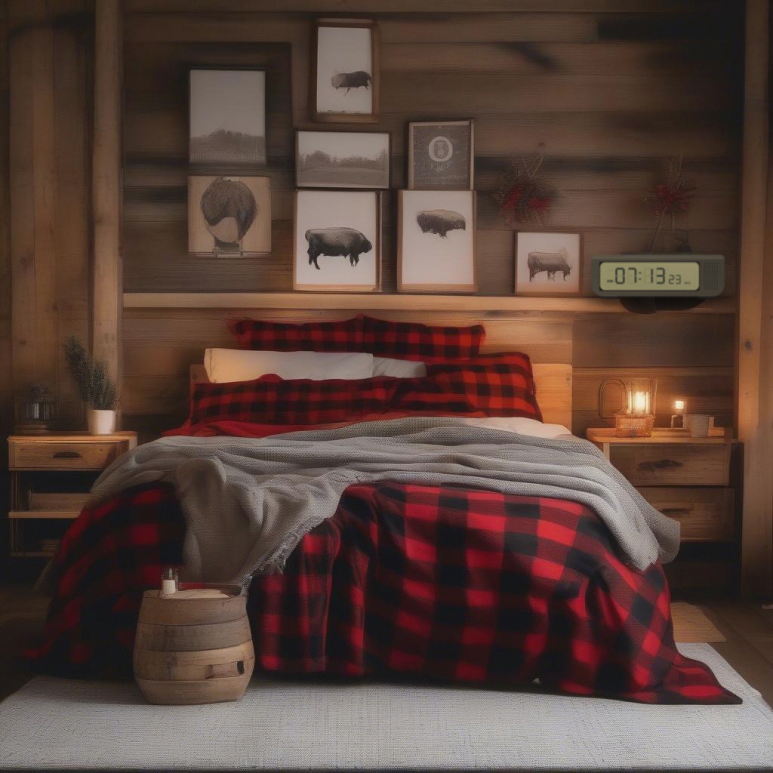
7h13m23s
